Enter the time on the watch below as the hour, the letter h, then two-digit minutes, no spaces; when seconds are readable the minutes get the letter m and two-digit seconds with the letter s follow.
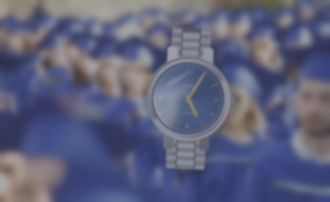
5h05
